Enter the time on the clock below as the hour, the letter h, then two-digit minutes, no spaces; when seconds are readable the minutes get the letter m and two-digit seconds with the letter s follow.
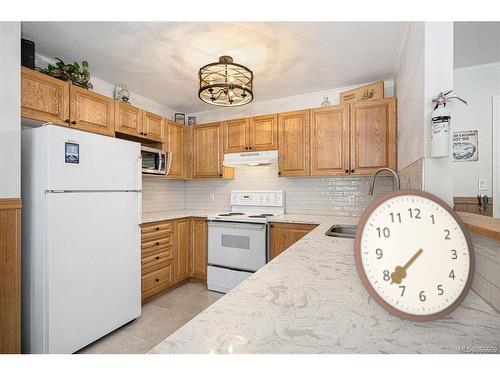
7h38
